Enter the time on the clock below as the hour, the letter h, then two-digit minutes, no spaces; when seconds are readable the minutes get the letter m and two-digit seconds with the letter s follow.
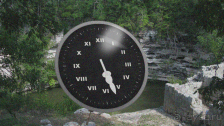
5h27
